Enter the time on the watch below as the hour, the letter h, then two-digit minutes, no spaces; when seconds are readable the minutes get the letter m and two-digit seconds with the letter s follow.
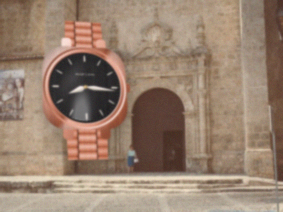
8h16
